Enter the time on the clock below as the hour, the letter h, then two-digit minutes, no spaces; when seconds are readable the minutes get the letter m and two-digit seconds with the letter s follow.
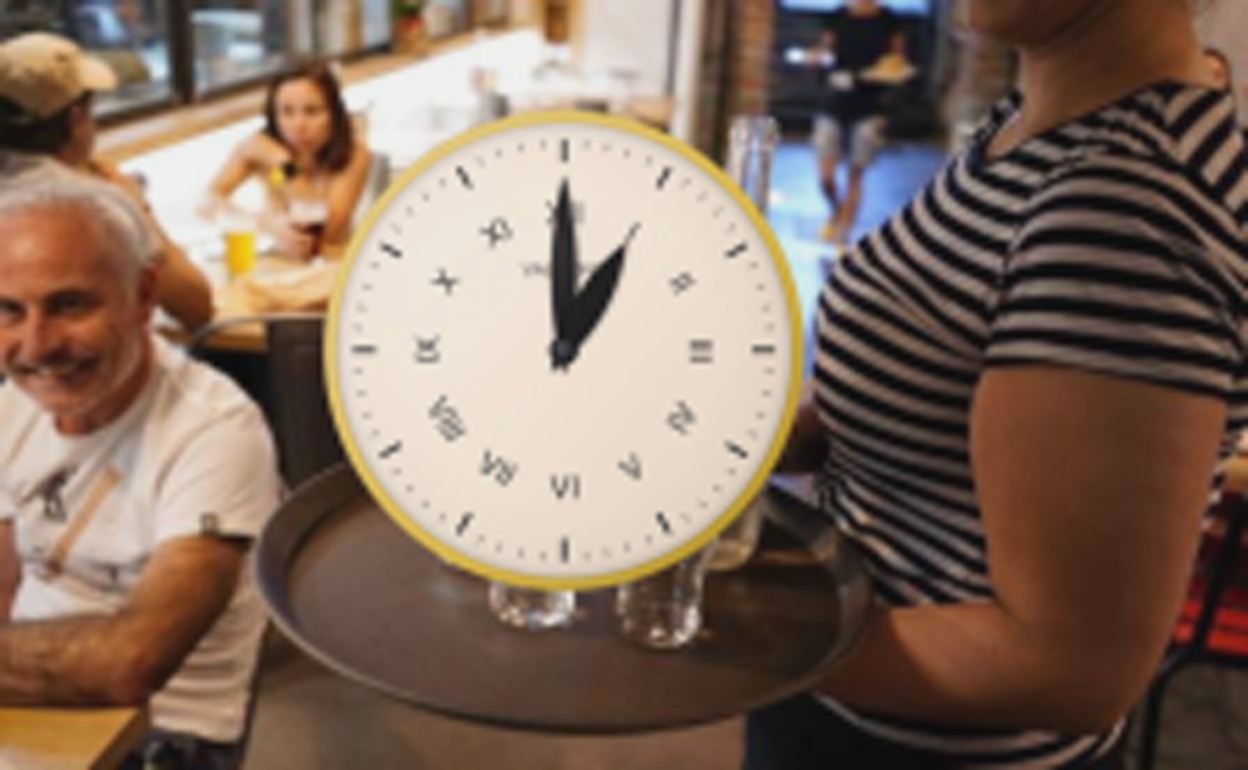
1h00
